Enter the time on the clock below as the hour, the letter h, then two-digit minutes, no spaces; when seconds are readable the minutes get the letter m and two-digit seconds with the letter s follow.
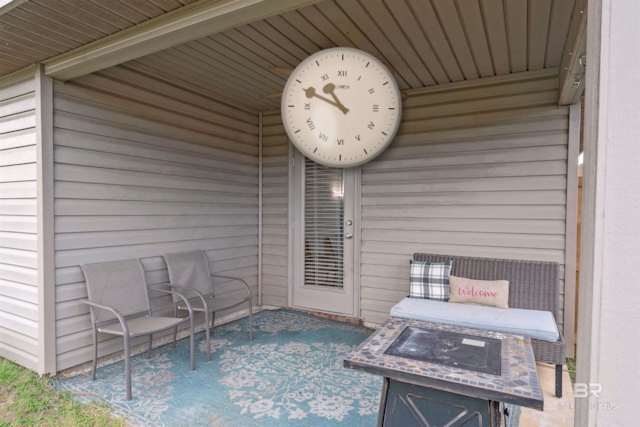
10h49
